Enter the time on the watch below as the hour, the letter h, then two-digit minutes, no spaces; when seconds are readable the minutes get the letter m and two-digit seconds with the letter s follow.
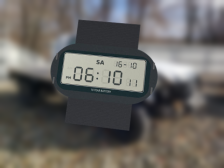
6h10m11s
